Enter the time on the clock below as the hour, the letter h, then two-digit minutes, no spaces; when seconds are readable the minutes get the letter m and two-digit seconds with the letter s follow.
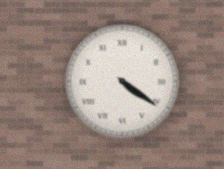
4h21
